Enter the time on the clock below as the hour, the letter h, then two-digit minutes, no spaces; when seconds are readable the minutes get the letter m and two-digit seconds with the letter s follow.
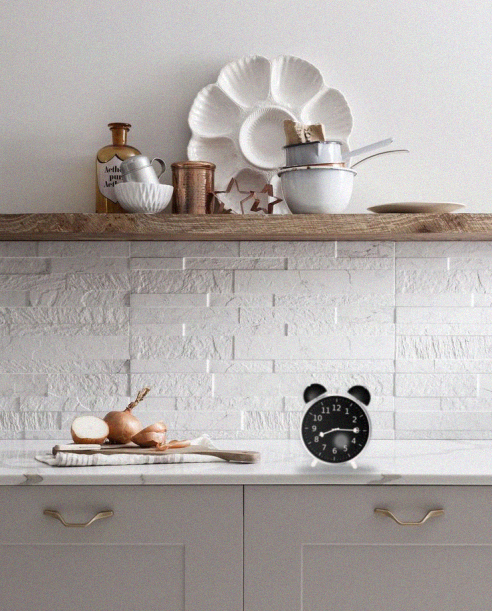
8h15
